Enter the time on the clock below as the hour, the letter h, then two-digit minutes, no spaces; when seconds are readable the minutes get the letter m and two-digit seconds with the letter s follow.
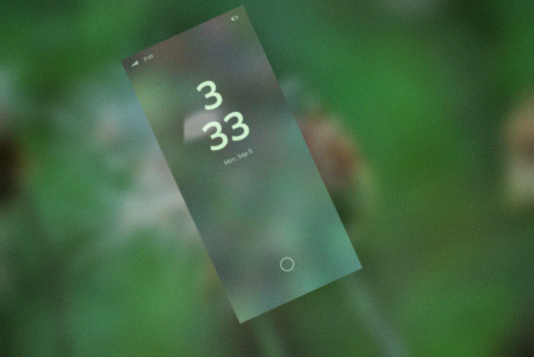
3h33
